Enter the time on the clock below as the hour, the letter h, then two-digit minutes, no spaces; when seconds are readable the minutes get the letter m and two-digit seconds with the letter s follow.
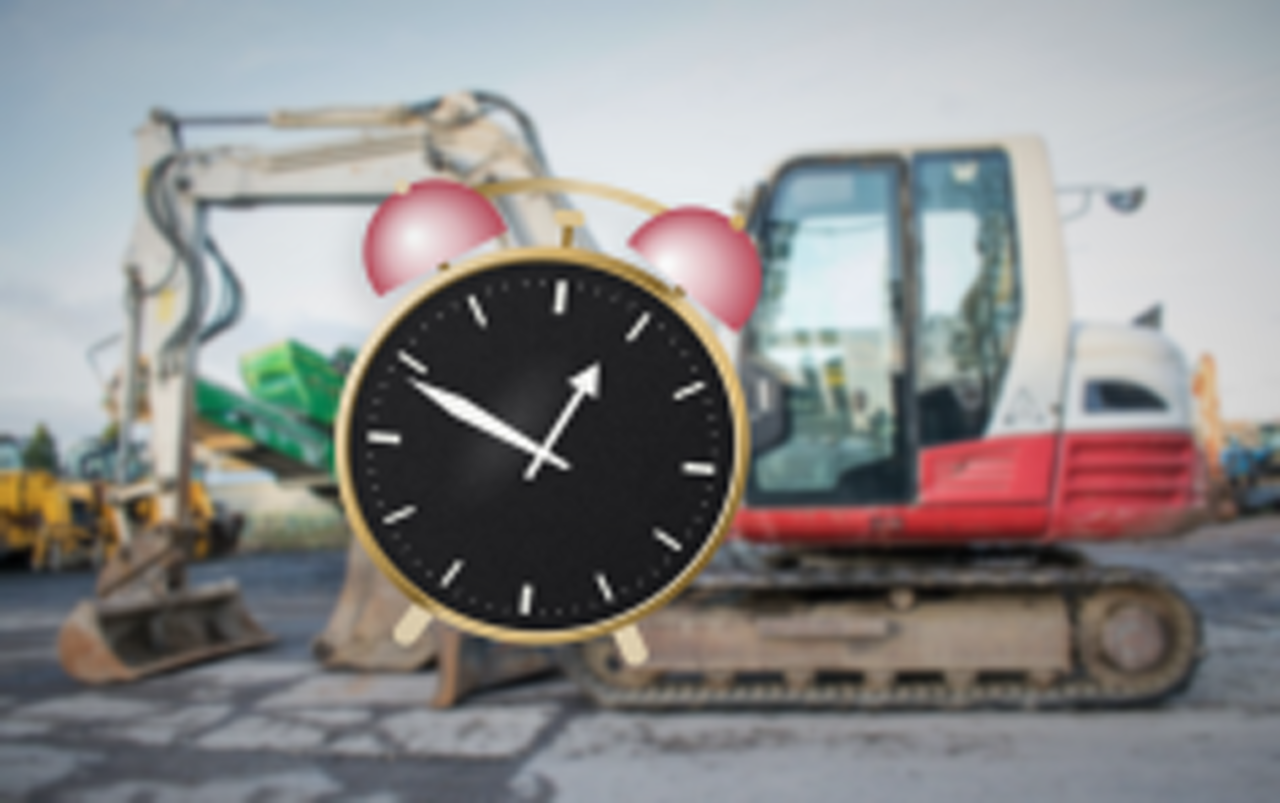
12h49
